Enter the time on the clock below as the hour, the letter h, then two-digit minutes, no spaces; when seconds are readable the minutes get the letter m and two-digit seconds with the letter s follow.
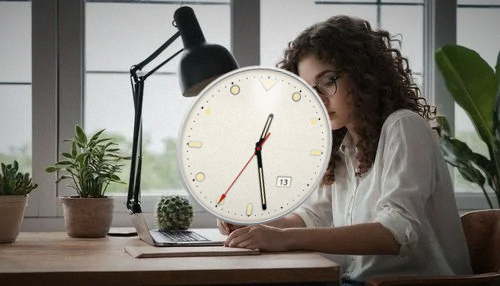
12h27m35s
